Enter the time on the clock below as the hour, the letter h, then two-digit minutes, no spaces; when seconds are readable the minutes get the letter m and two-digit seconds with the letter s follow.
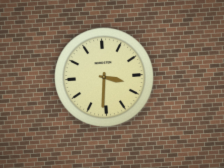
3h31
